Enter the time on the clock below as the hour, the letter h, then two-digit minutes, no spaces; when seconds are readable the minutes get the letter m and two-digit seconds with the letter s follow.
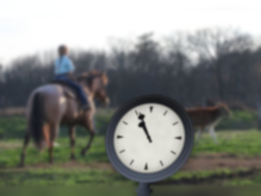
10h56
